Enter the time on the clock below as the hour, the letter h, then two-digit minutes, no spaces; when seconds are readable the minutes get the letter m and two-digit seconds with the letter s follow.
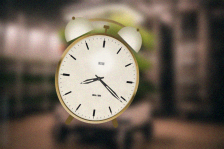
8h21
